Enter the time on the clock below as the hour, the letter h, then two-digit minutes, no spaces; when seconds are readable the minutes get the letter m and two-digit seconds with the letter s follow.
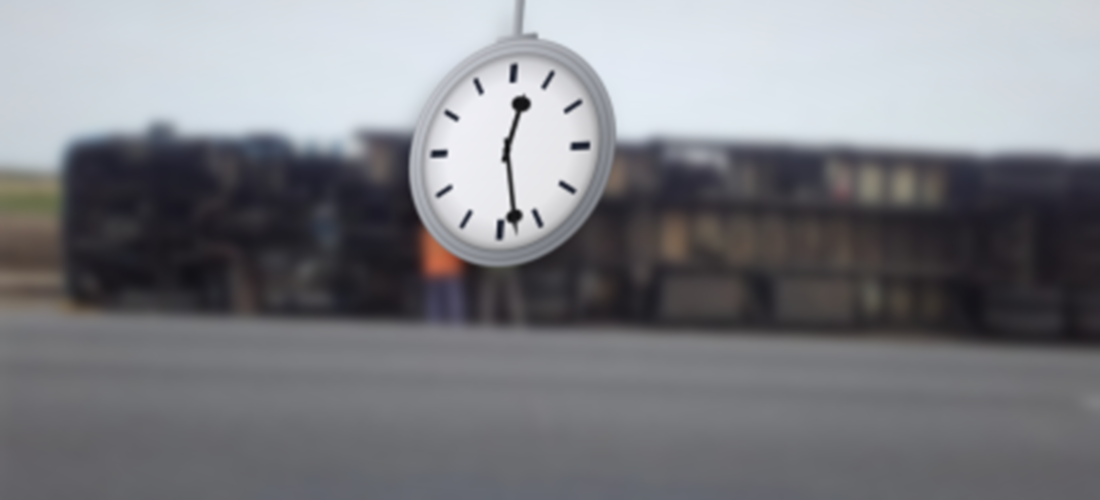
12h28
